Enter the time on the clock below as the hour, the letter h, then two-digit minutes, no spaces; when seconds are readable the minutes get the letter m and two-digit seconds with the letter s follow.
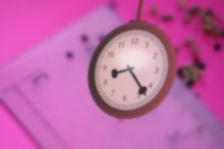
8h23
